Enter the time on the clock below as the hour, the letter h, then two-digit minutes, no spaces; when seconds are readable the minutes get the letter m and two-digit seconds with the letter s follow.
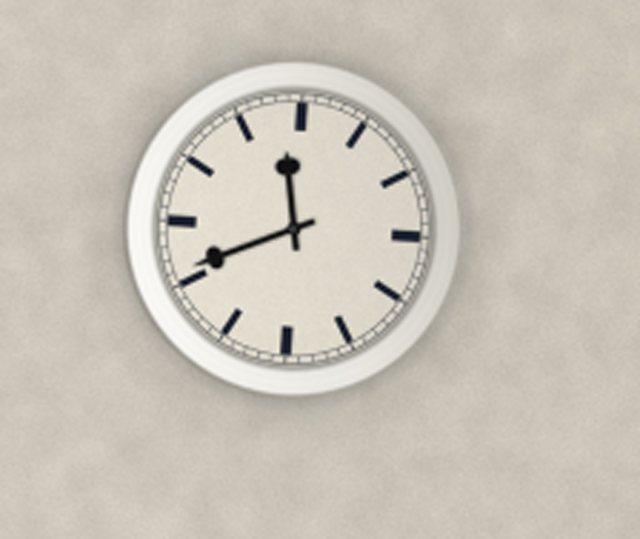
11h41
